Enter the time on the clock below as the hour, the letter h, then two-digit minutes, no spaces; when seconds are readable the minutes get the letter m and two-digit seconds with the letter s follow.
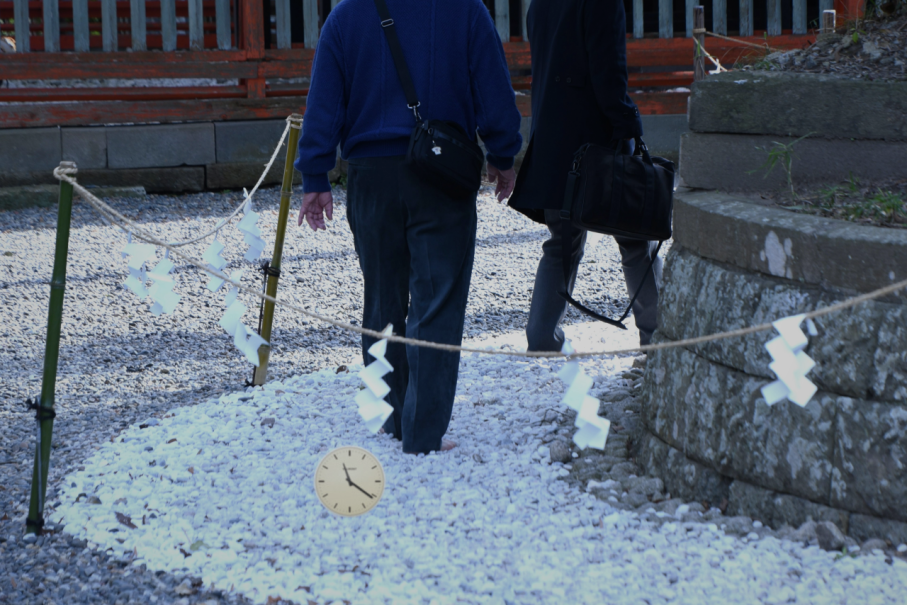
11h21
